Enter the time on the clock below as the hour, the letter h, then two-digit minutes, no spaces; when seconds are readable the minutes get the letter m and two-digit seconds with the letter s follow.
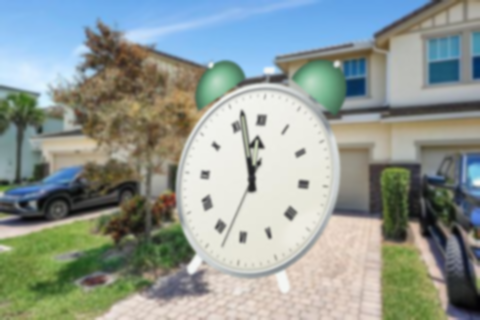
11h56m33s
